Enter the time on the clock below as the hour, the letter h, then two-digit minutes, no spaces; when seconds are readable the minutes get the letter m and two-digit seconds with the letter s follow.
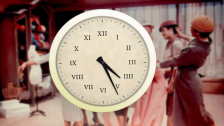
4h26
